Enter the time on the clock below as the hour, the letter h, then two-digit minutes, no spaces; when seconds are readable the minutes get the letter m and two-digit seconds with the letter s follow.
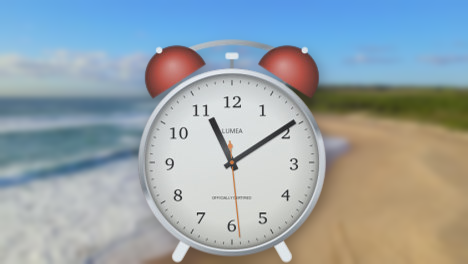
11h09m29s
